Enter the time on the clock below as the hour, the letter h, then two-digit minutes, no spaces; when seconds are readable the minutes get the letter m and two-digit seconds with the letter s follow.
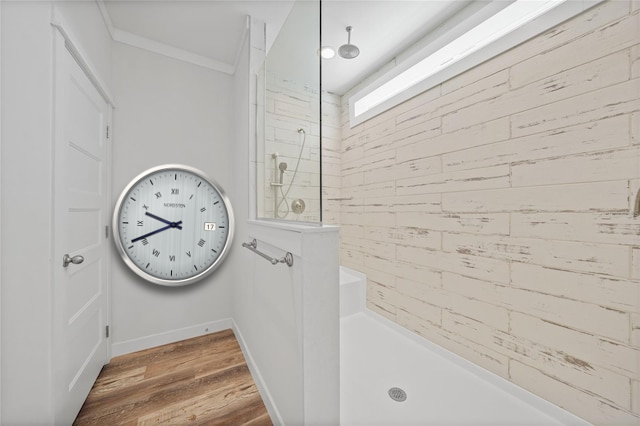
9h41
